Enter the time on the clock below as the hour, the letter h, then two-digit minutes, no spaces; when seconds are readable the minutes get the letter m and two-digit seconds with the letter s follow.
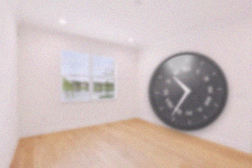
10h36
